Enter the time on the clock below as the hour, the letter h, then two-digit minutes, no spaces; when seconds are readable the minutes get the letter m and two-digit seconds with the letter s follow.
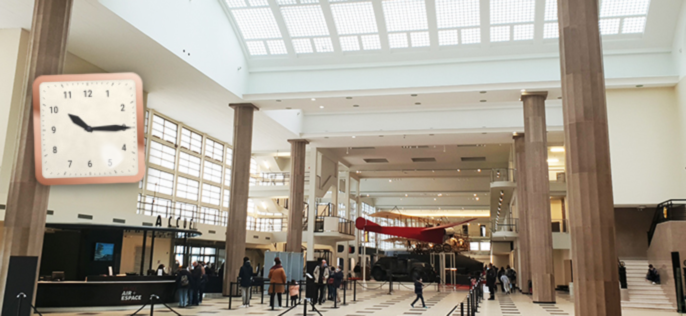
10h15
